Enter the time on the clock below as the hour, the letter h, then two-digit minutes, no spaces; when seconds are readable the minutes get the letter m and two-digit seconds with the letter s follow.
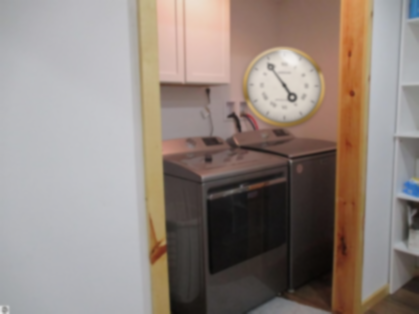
4h54
